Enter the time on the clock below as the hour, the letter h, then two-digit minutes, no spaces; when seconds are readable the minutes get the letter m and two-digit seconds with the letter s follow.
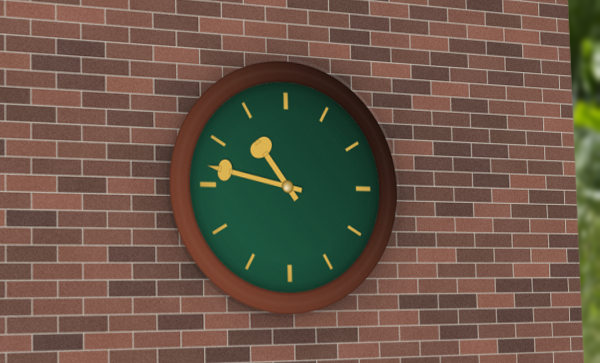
10h47
